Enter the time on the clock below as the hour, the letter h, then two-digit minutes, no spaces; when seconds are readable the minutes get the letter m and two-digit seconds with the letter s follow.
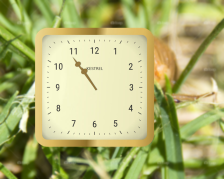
10h54
